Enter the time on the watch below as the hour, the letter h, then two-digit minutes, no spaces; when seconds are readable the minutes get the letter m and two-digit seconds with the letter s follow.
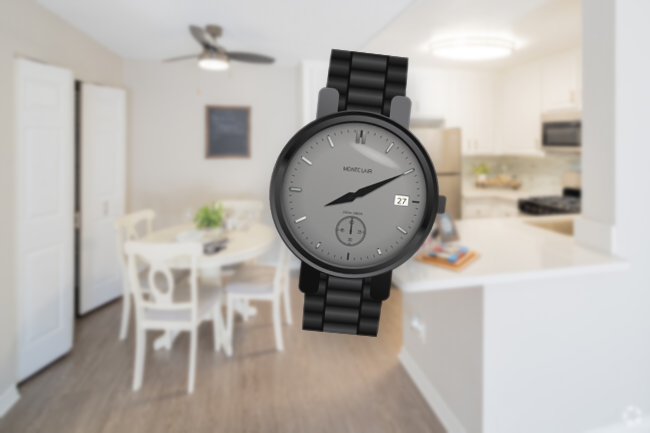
8h10
